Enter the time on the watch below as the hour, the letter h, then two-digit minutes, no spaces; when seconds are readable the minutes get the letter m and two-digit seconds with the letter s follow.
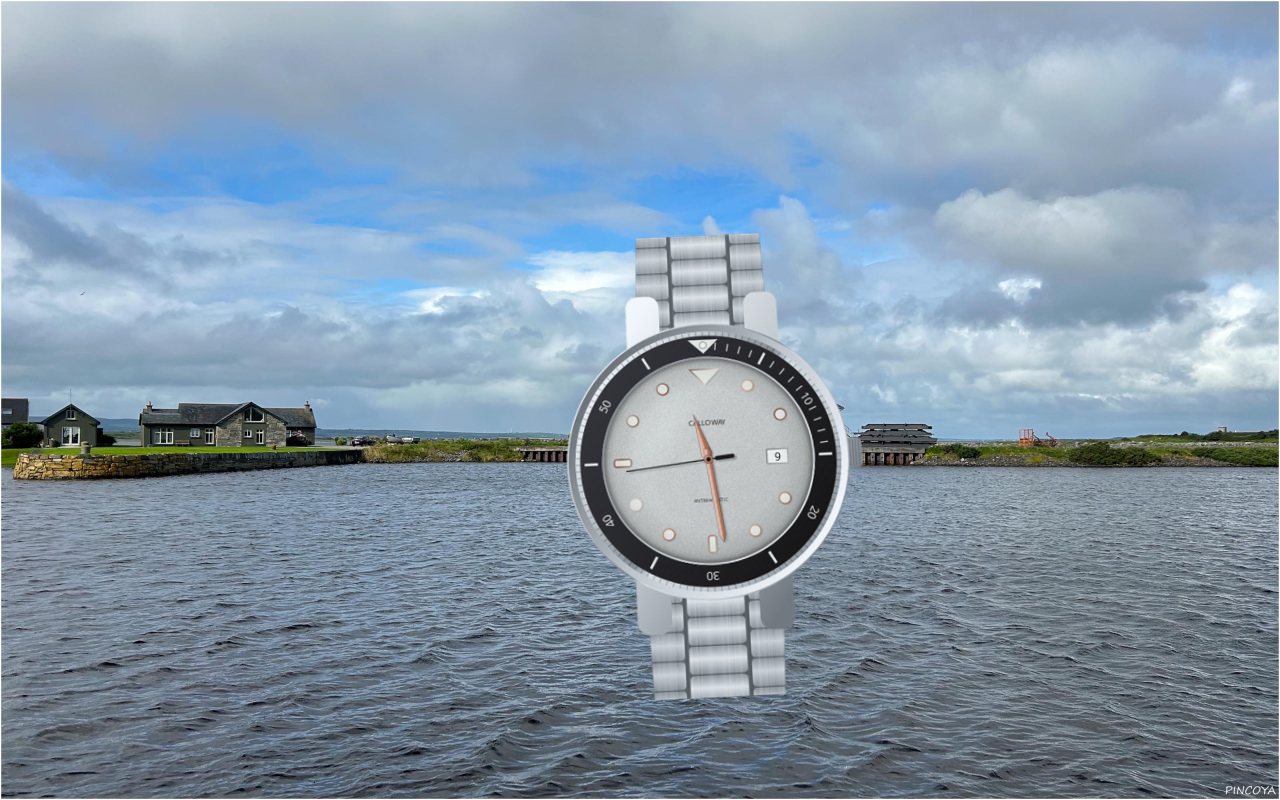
11h28m44s
